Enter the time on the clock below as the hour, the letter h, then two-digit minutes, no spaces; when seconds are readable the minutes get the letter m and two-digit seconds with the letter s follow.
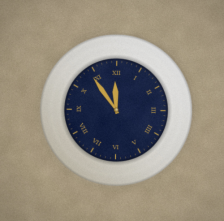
11h54
